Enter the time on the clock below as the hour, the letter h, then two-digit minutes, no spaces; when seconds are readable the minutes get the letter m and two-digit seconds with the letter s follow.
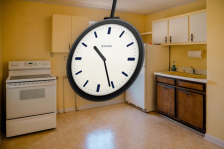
10h26
